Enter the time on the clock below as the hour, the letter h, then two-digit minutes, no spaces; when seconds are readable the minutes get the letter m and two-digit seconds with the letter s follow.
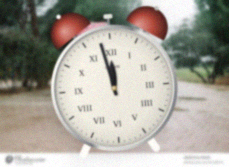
11h58
